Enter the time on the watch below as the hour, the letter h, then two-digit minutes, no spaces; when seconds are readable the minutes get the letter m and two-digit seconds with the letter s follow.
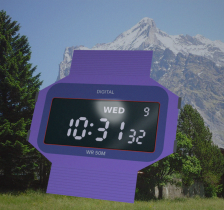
10h31m32s
